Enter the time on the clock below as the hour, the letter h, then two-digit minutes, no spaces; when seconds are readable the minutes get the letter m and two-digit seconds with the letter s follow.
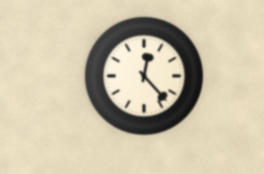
12h23
